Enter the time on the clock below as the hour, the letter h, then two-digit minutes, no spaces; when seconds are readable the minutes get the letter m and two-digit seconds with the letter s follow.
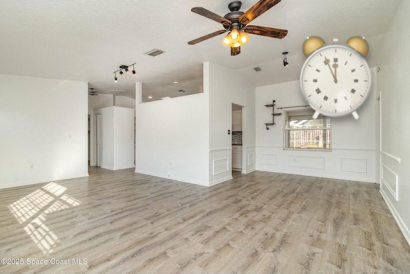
11h56
